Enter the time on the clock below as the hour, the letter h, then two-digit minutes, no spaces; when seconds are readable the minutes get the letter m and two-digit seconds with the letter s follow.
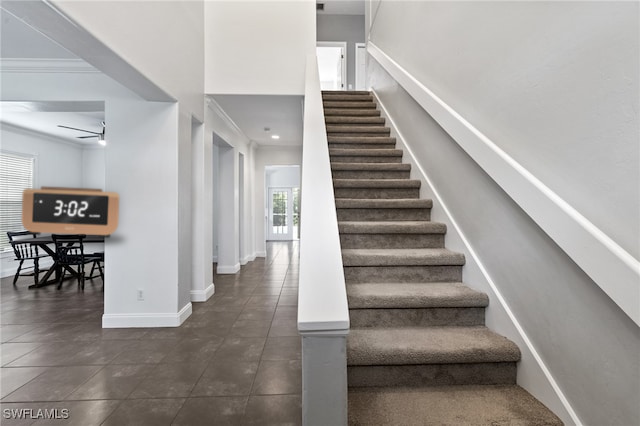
3h02
